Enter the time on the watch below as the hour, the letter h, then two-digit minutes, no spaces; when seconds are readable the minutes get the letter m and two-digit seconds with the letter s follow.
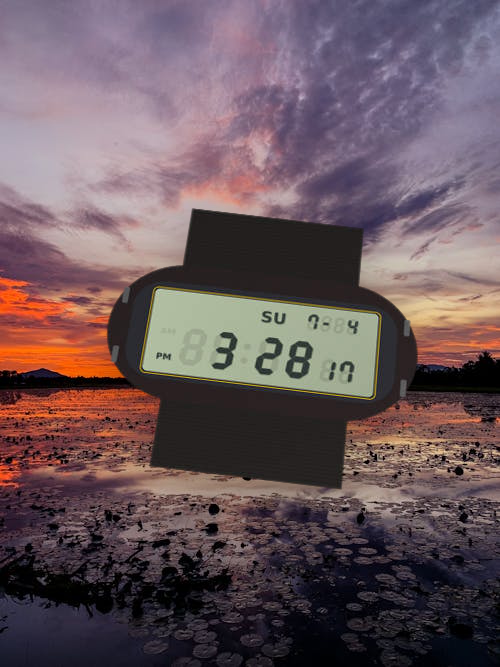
3h28m17s
